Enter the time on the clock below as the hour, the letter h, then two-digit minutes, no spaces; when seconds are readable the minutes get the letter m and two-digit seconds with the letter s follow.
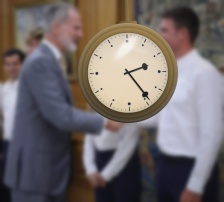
2h24
